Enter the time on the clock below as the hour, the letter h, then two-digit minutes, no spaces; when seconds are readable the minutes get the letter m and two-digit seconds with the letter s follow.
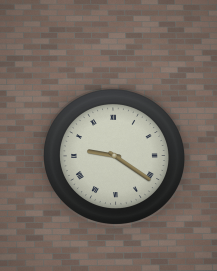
9h21
